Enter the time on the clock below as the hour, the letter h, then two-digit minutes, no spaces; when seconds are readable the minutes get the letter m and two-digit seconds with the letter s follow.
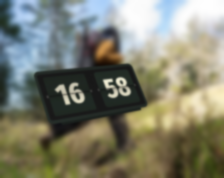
16h58
